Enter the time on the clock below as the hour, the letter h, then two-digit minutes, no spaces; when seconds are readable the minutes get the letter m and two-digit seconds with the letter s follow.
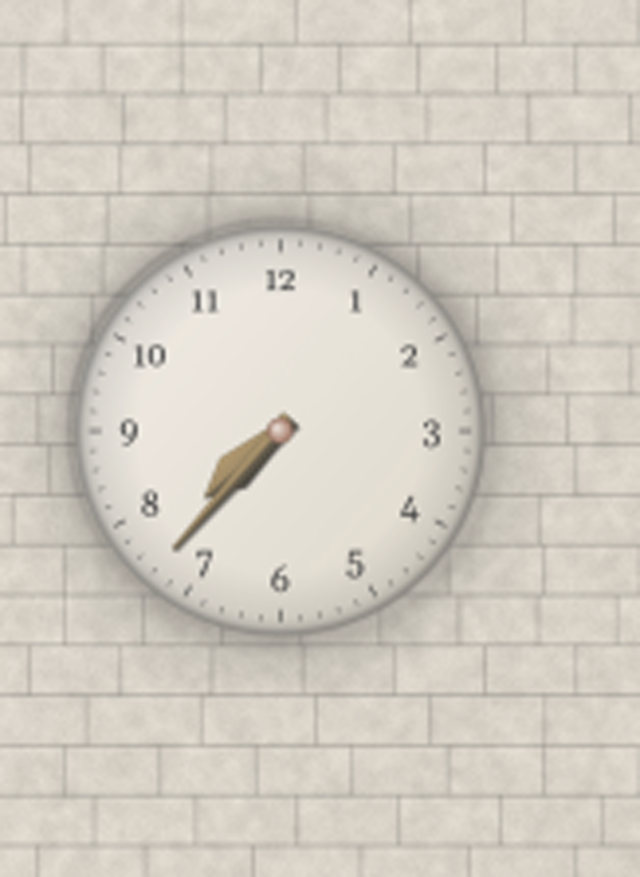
7h37
